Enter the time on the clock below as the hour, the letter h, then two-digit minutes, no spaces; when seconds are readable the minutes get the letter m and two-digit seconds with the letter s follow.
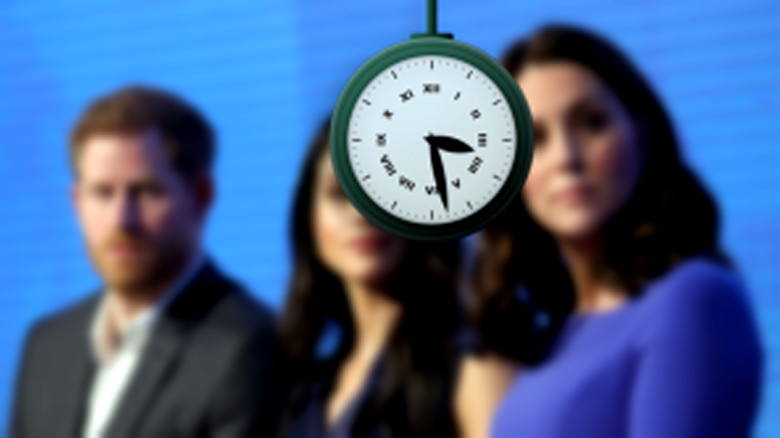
3h28
